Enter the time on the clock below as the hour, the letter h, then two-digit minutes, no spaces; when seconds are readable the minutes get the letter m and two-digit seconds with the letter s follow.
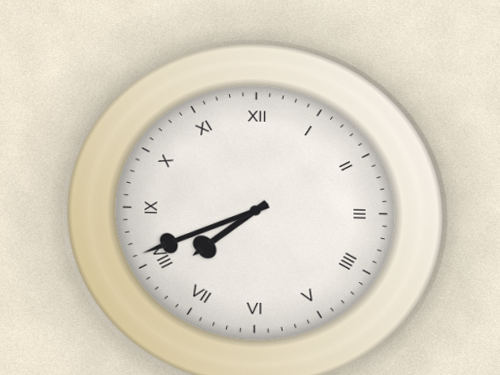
7h41
